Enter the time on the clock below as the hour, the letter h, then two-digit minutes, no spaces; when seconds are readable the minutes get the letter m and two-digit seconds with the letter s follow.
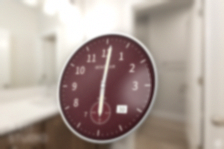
6h01
